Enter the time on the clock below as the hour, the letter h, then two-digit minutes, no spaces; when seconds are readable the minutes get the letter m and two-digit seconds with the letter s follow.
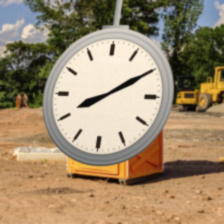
8h10
